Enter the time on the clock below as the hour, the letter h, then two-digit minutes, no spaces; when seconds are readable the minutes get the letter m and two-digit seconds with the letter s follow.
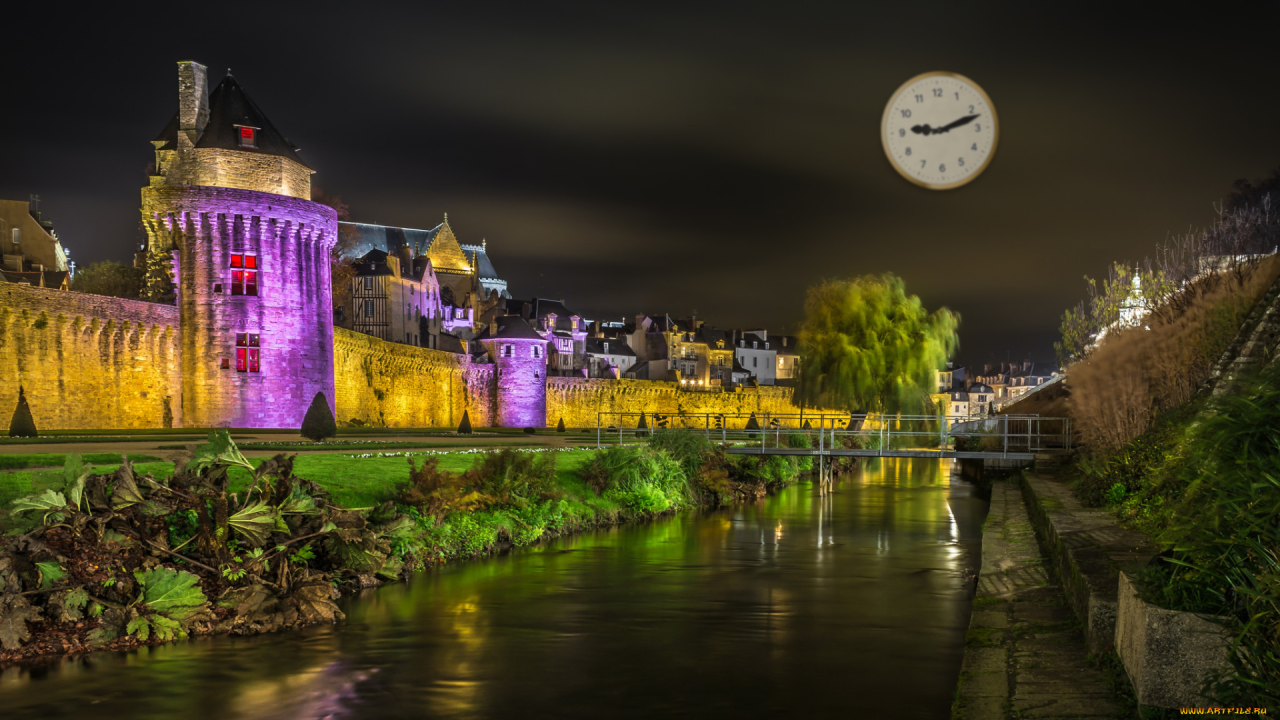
9h12
